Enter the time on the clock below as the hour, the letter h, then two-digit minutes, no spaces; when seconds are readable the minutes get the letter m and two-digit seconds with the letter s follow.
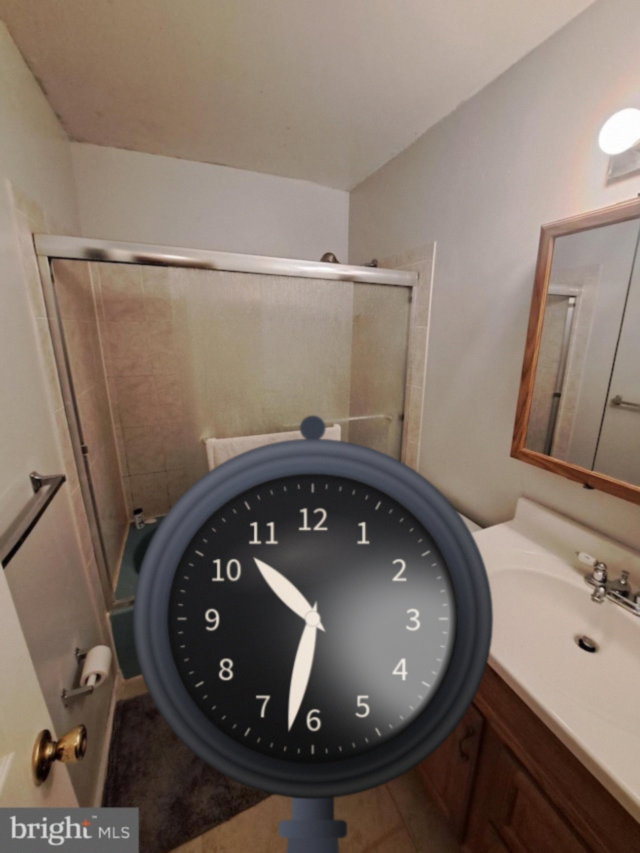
10h32
